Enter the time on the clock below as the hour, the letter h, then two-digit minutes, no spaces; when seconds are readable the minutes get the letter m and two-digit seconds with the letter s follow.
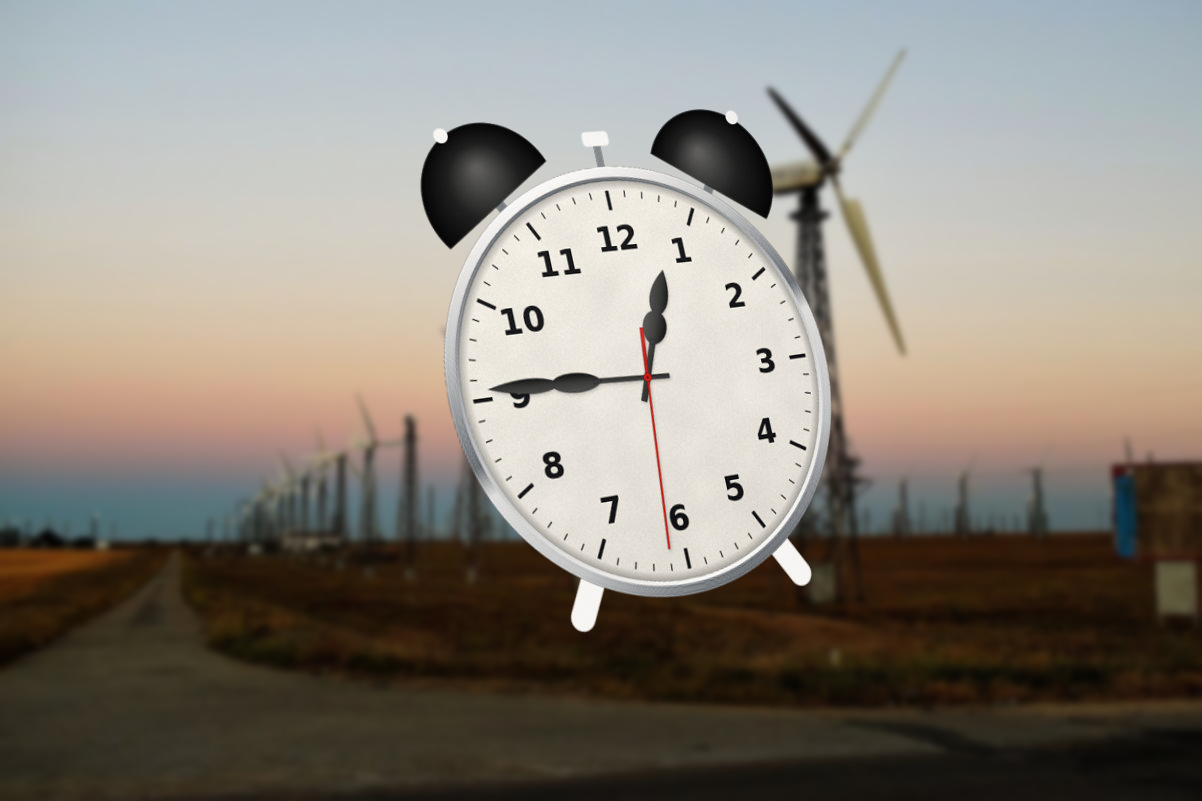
12h45m31s
